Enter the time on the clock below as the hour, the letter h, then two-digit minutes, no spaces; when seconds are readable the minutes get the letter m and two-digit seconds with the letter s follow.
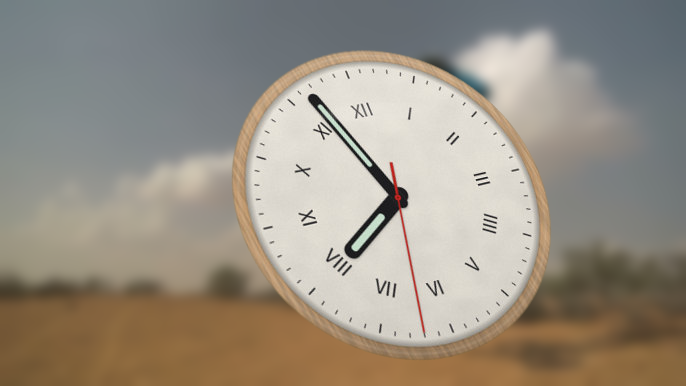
7h56m32s
